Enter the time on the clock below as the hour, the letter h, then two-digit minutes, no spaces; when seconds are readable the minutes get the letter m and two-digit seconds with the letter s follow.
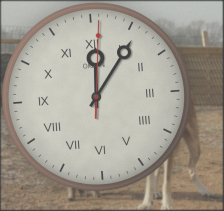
12h06m01s
